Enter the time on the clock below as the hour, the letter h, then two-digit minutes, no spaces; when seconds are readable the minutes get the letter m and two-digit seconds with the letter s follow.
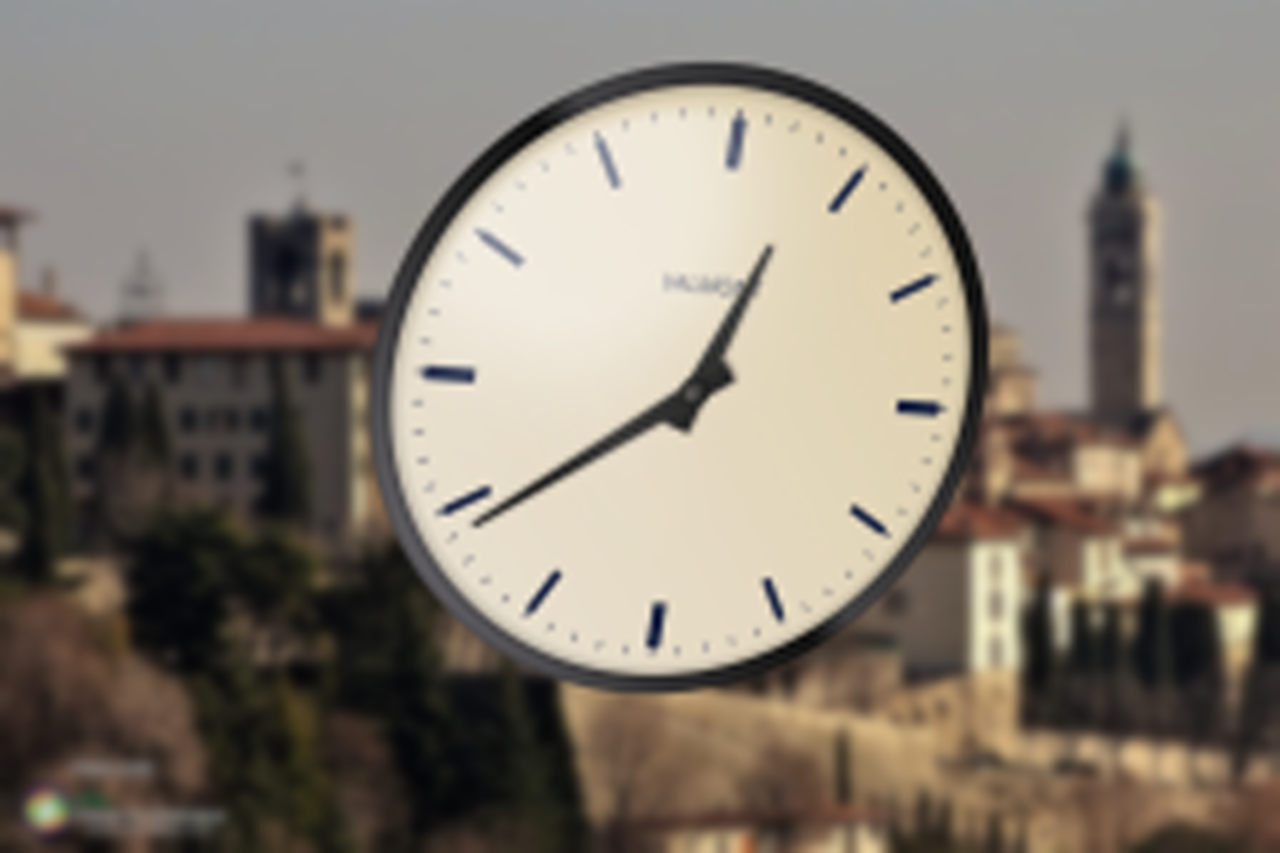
12h39
